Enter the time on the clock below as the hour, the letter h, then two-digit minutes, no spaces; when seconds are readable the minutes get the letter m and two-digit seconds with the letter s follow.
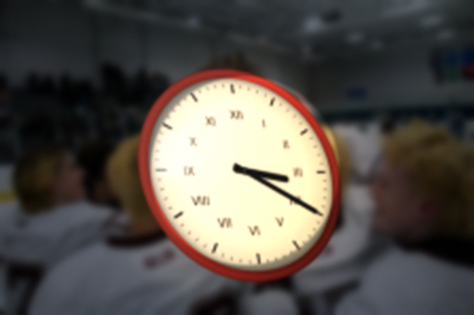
3h20
